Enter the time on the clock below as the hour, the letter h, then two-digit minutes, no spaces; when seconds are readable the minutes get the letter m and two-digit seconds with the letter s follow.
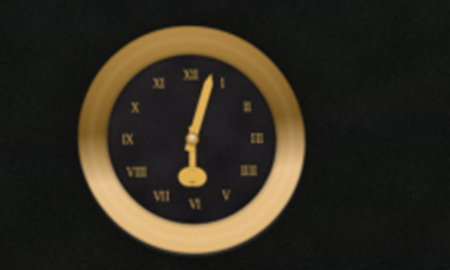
6h03
